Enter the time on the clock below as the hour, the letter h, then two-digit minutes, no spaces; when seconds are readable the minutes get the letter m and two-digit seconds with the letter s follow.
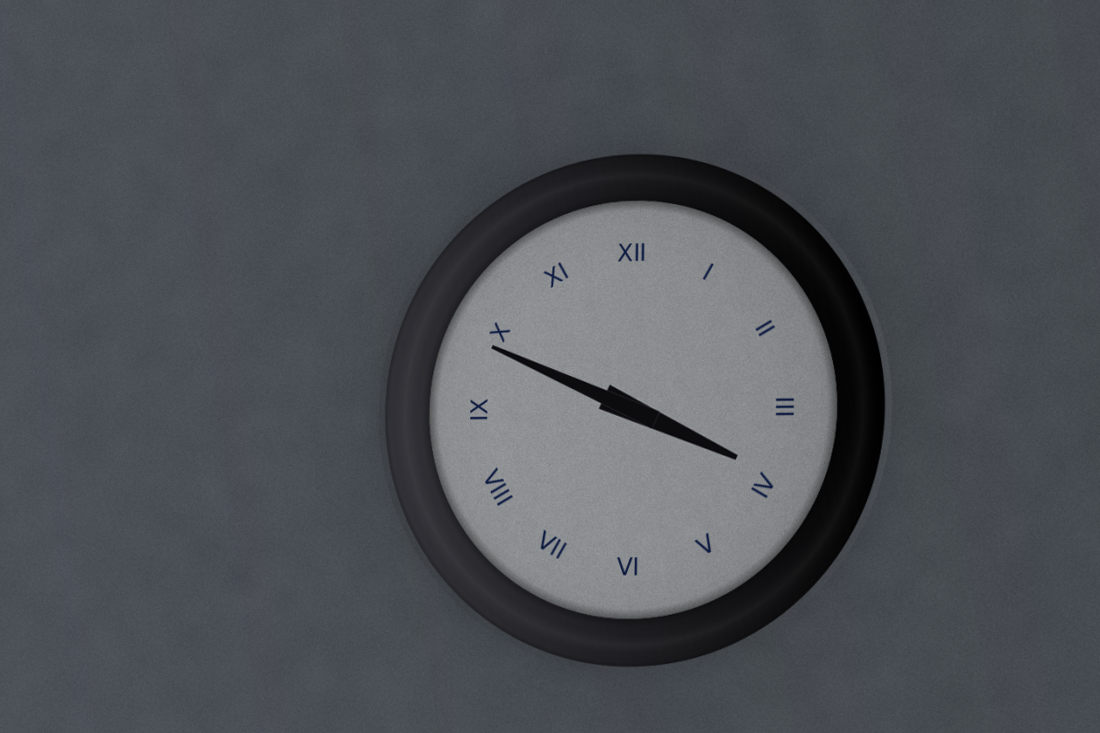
3h49
